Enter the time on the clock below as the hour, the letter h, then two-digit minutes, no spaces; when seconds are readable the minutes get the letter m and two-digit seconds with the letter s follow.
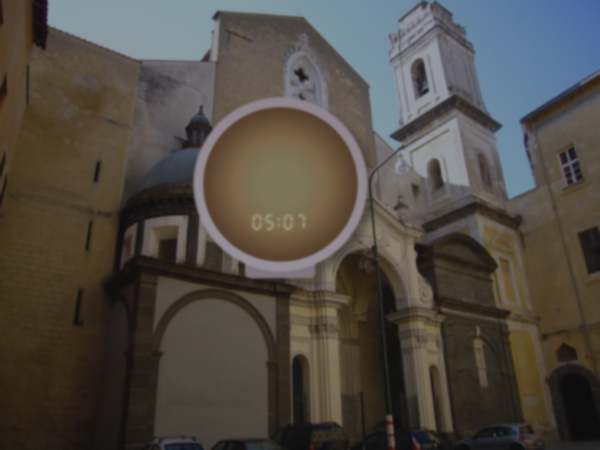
5h07
